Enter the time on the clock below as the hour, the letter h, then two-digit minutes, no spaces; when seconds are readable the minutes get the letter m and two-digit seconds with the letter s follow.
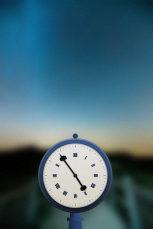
4h54
